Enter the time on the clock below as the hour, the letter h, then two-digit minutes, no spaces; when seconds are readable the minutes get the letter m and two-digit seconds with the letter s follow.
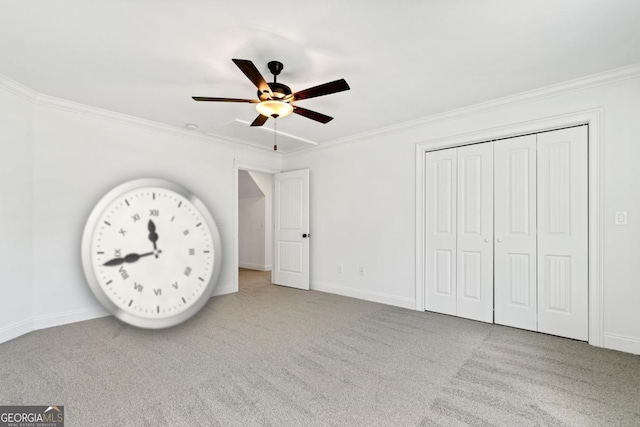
11h43
